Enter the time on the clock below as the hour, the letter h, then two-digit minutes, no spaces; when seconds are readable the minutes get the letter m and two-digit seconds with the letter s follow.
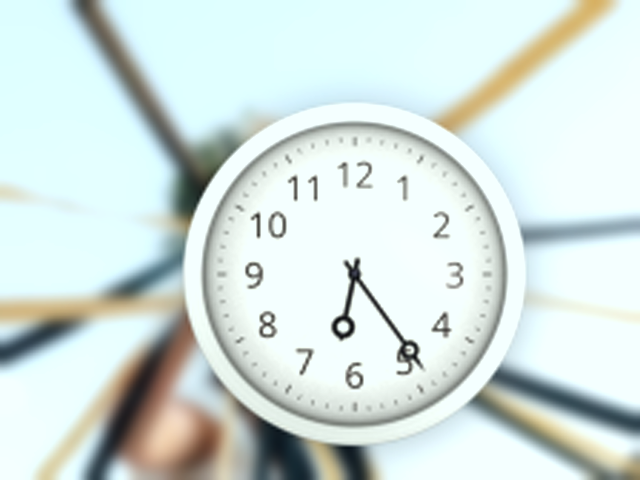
6h24
